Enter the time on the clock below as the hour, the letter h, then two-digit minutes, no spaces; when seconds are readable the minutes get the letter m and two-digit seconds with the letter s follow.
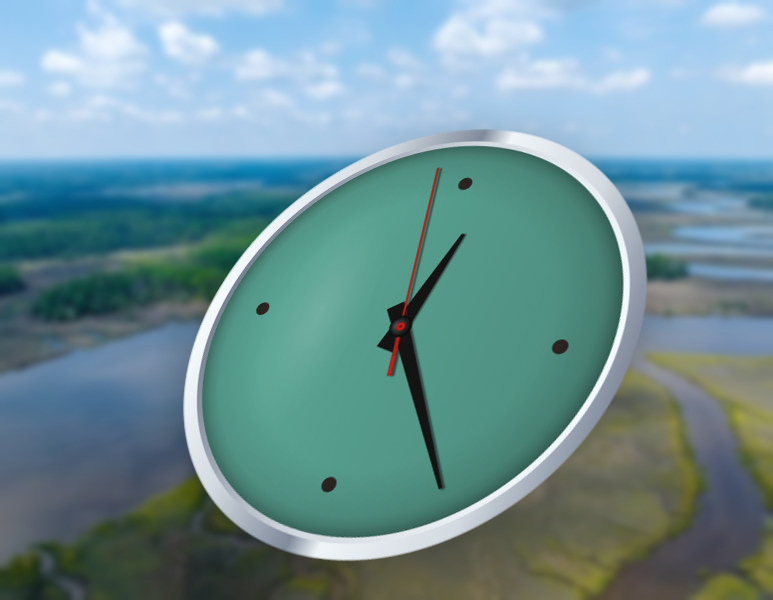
12h23m58s
